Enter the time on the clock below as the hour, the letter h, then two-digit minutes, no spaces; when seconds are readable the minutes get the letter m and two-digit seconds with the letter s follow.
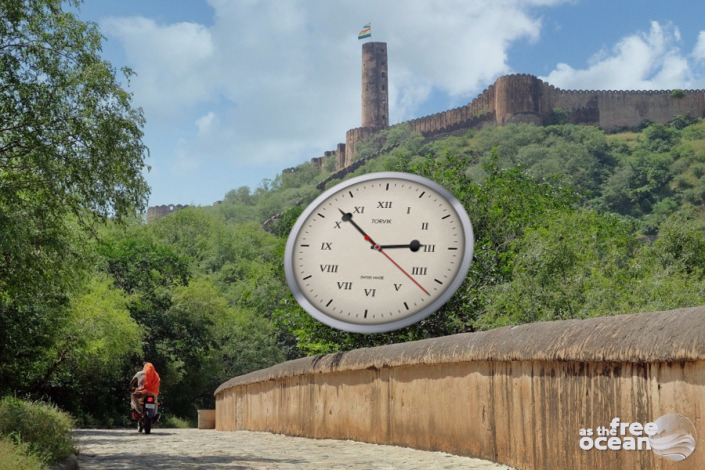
2h52m22s
